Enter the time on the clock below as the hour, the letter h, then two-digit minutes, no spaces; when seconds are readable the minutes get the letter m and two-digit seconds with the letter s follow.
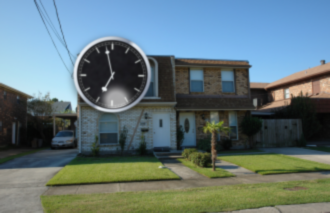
6h58
